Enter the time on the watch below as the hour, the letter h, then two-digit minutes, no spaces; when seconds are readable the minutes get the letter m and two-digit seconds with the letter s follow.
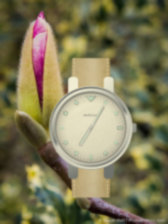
7h05
